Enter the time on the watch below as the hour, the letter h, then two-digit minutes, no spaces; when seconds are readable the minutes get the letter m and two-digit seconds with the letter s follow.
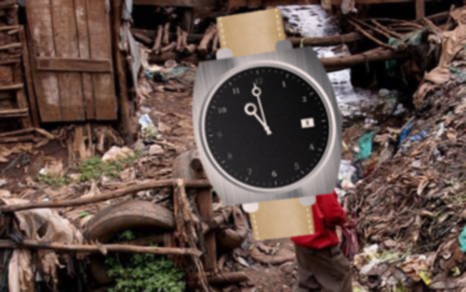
10h59
